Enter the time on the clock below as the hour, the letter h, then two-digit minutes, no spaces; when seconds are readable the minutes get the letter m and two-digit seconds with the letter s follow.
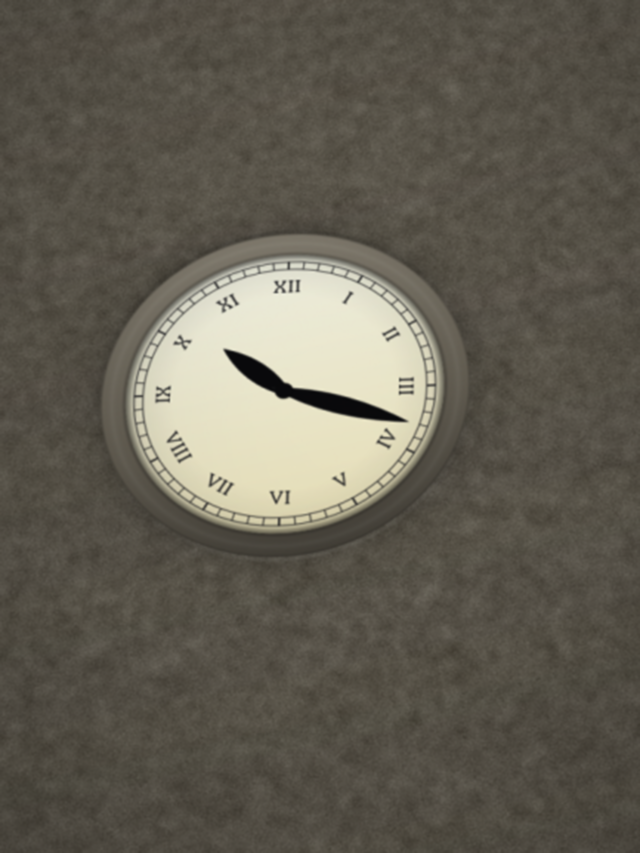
10h18
